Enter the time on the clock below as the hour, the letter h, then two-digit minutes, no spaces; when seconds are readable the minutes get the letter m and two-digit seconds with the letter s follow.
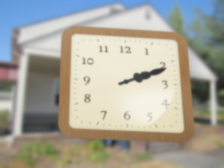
2h11
